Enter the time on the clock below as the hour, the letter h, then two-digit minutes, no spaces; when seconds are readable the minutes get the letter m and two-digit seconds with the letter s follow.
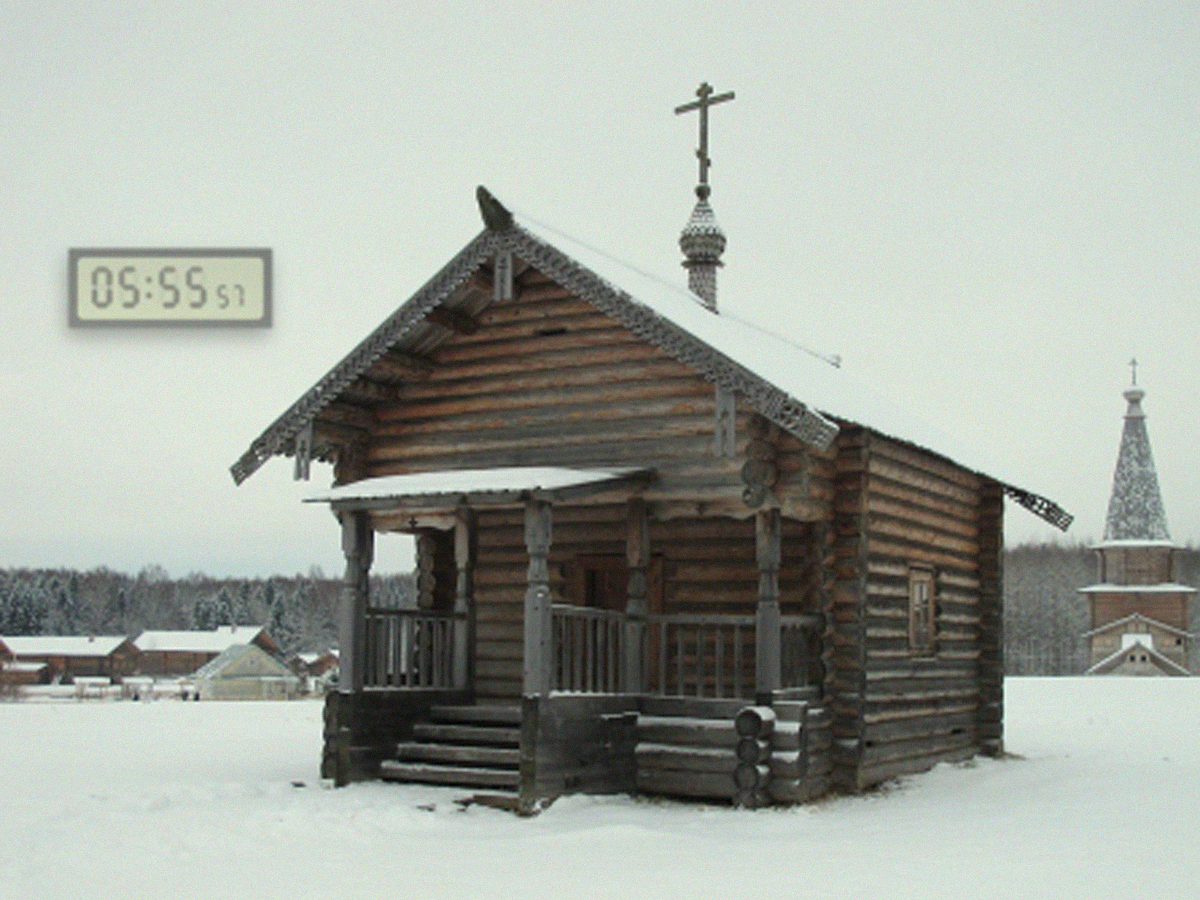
5h55m57s
